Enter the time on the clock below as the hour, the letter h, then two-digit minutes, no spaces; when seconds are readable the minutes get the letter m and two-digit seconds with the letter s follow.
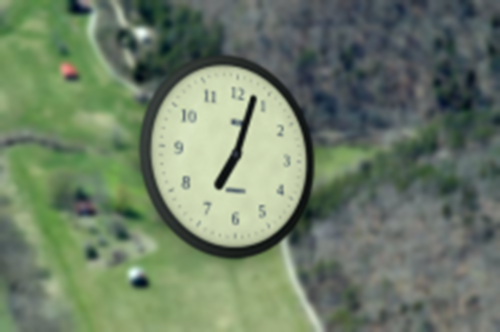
7h03
